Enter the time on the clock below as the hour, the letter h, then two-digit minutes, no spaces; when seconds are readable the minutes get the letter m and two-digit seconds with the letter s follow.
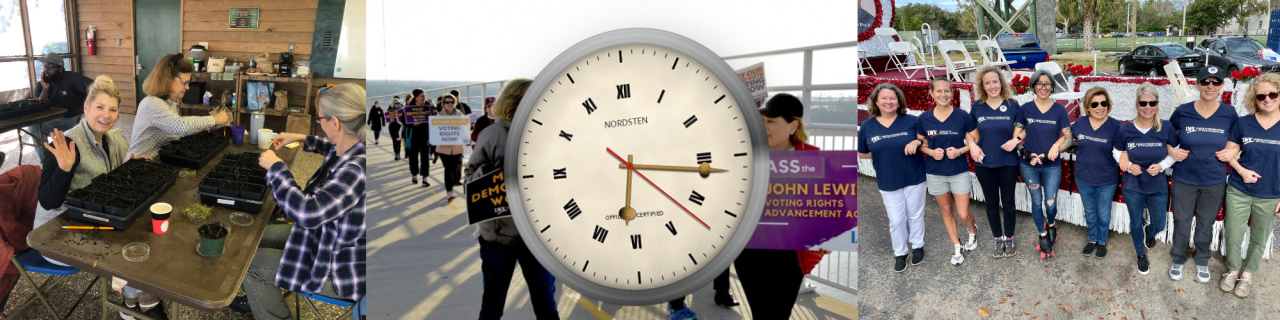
6h16m22s
